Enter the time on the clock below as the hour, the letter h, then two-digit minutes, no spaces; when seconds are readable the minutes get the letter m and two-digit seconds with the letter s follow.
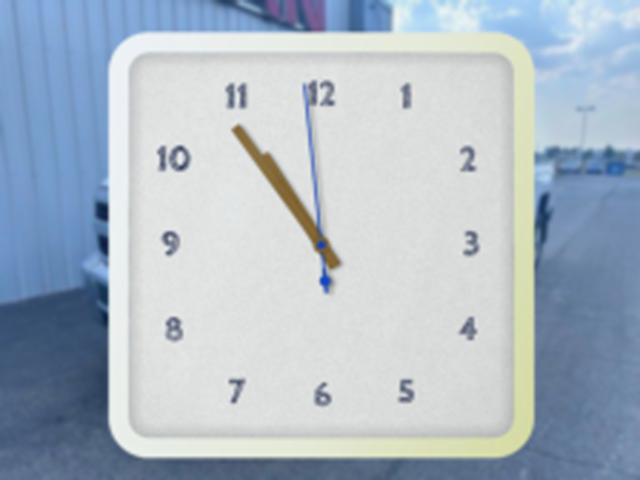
10h53m59s
